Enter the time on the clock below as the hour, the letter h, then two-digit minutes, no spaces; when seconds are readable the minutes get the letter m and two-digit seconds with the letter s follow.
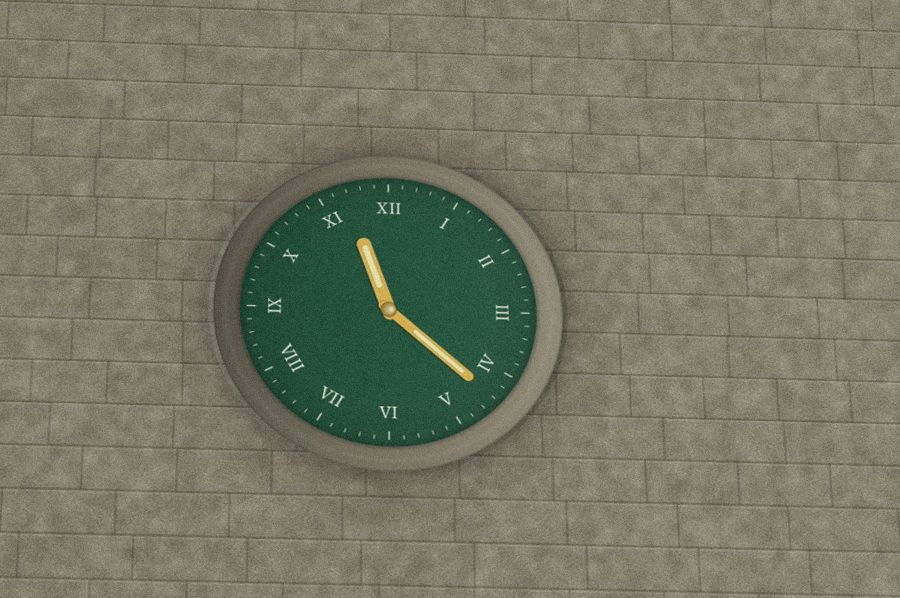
11h22
